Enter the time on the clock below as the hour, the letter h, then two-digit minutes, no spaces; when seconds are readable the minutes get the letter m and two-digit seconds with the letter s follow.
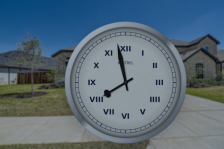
7h58
